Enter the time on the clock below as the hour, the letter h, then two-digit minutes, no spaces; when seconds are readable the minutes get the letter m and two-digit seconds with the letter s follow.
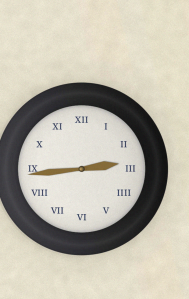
2h44
